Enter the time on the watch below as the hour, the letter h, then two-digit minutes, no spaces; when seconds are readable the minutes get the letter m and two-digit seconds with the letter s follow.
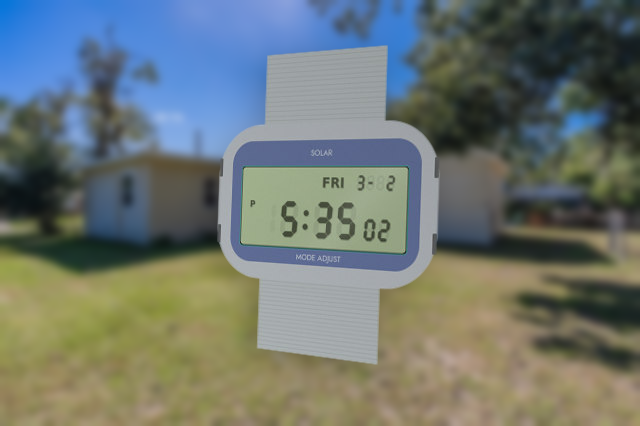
5h35m02s
